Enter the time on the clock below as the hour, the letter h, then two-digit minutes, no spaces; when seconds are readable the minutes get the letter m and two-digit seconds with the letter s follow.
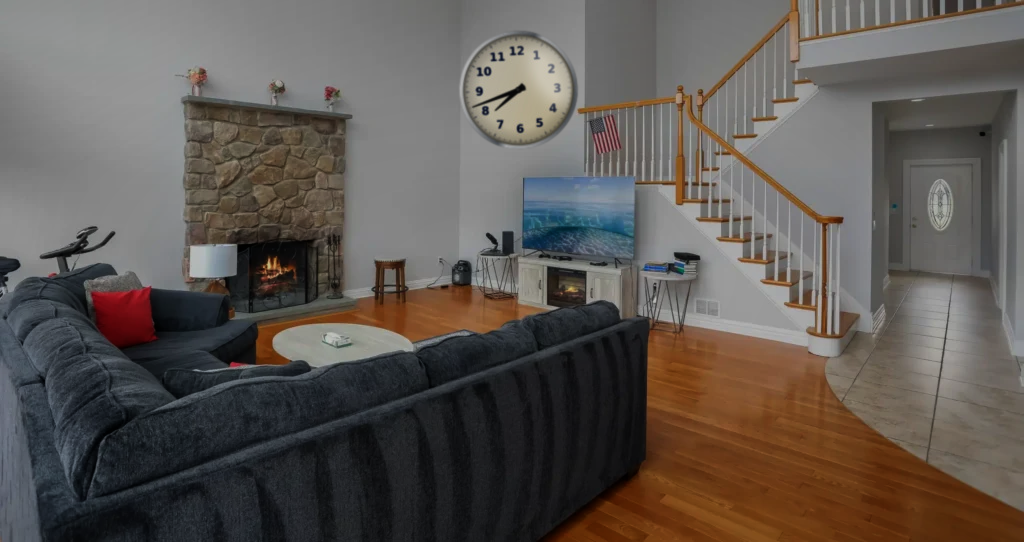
7h42
